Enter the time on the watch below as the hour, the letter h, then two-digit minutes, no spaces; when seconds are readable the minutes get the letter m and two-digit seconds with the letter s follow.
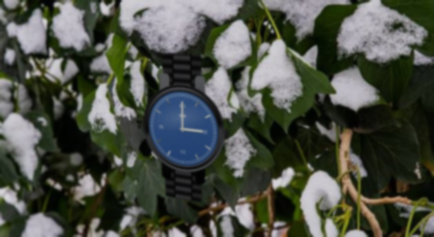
3h00
